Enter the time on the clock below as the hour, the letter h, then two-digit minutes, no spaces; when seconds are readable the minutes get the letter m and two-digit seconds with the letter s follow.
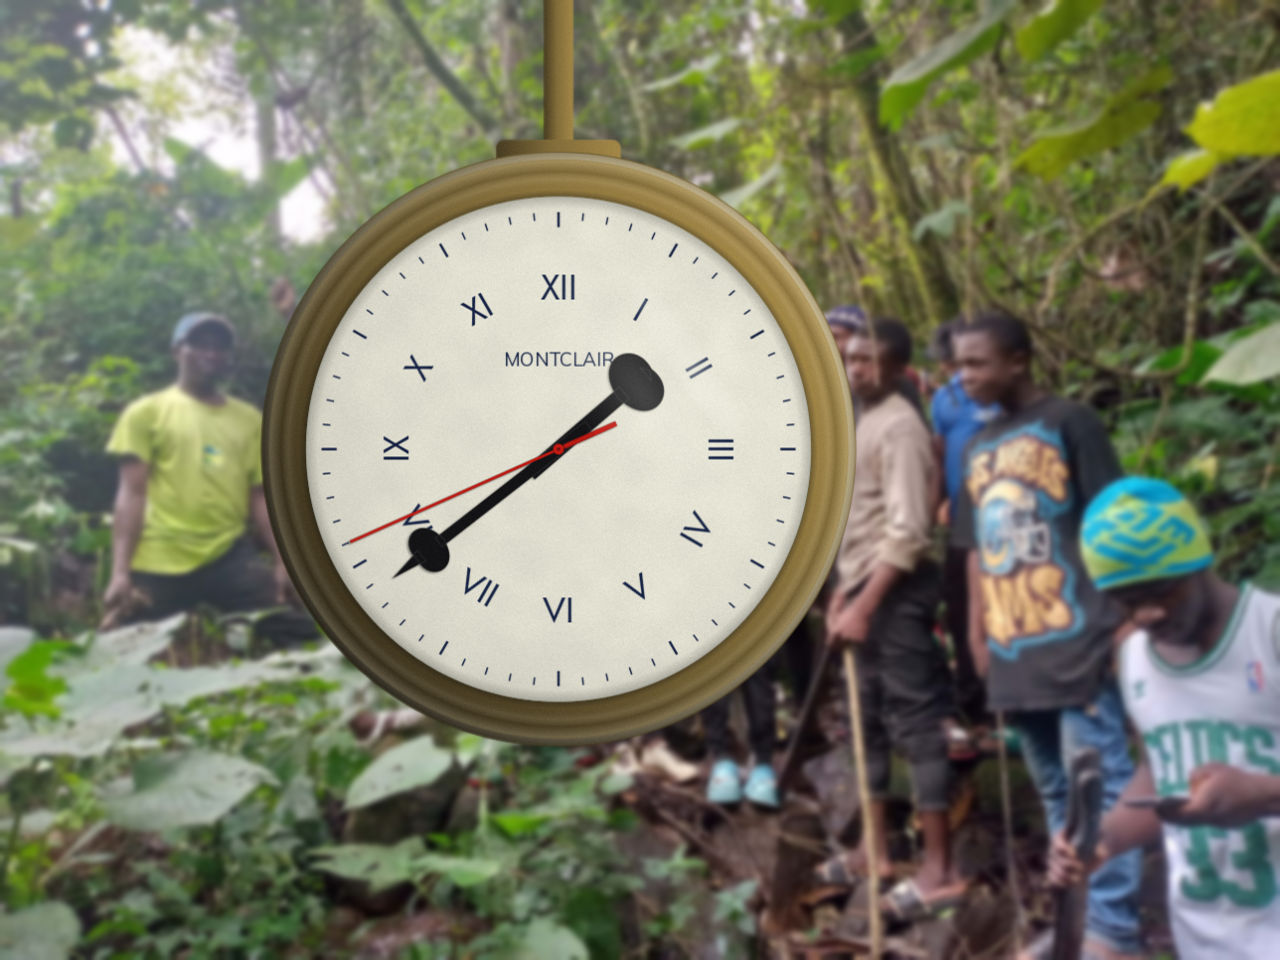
1h38m41s
